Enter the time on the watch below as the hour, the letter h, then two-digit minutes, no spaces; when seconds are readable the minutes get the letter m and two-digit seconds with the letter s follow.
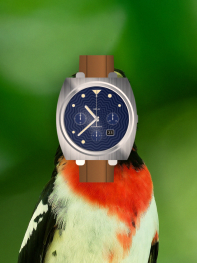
10h38
